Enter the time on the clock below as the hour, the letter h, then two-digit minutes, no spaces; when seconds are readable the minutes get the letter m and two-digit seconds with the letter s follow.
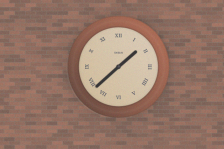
1h38
